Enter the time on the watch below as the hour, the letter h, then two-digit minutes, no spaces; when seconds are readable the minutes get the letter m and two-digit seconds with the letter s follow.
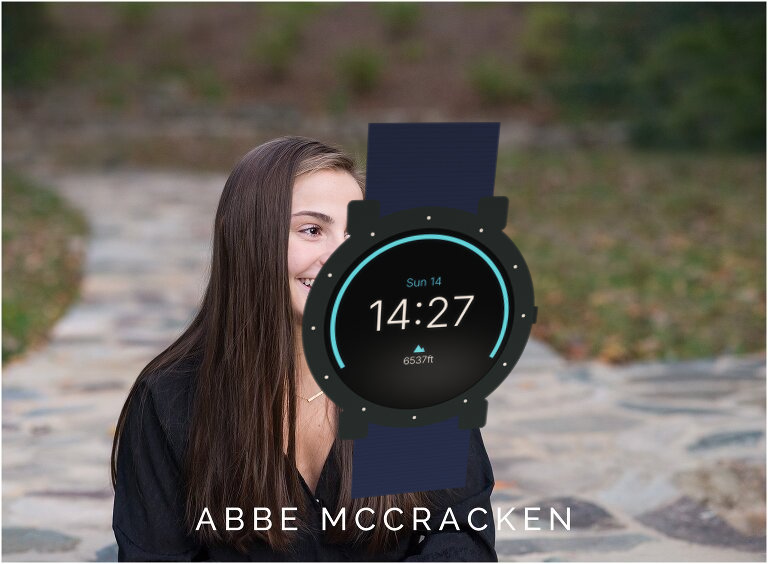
14h27
